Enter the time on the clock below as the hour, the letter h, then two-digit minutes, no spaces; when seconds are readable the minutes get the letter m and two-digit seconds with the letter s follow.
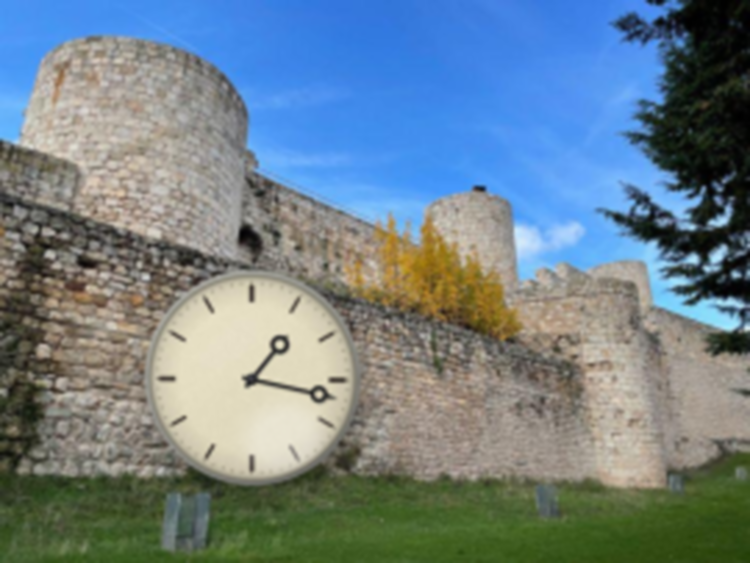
1h17
